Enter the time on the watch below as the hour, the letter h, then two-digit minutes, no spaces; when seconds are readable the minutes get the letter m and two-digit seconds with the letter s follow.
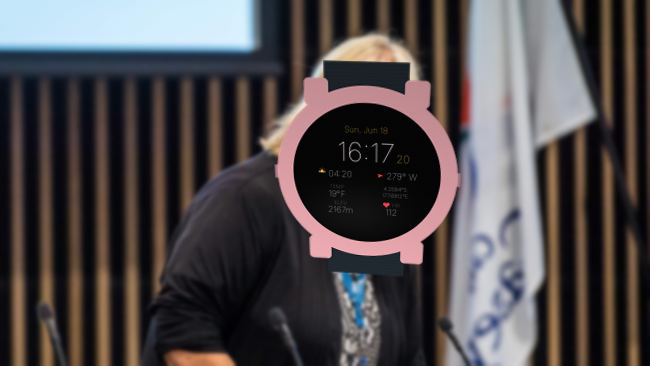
16h17m20s
